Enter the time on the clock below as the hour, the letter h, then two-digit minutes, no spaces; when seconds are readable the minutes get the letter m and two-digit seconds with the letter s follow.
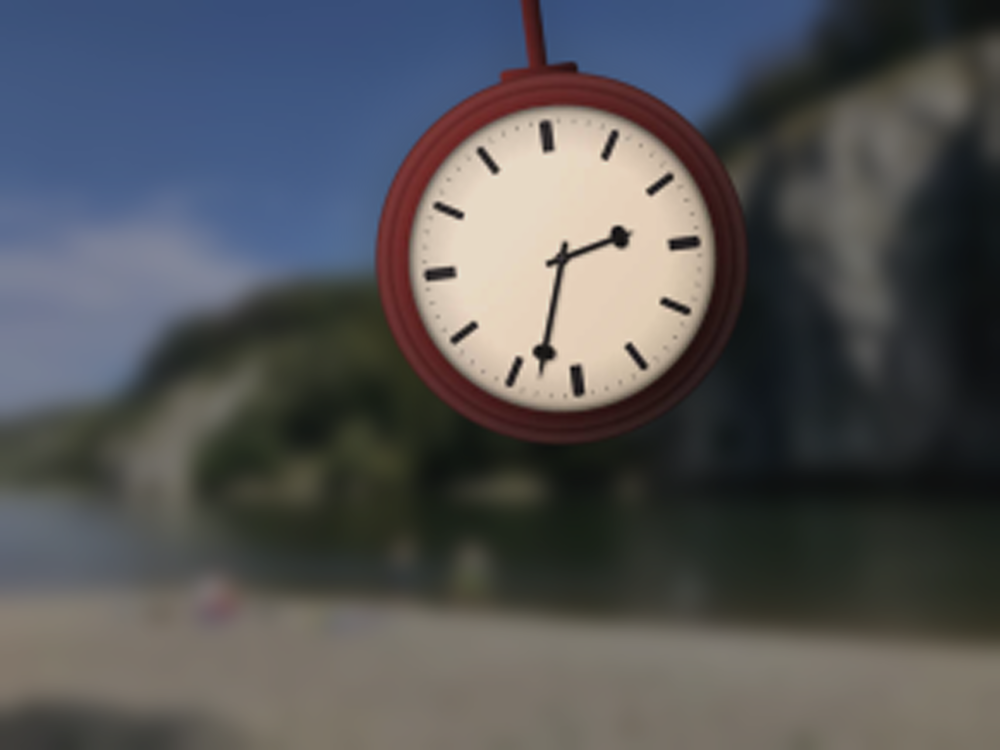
2h33
